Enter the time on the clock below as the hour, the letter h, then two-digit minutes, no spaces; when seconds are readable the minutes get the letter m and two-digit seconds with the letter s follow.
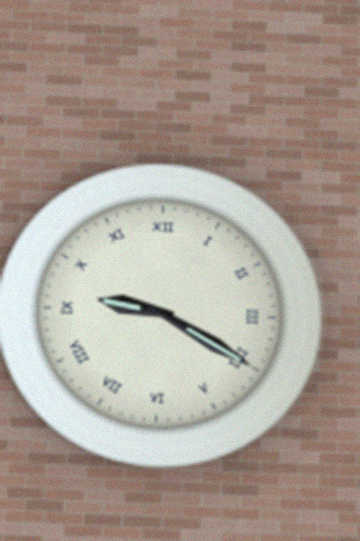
9h20
